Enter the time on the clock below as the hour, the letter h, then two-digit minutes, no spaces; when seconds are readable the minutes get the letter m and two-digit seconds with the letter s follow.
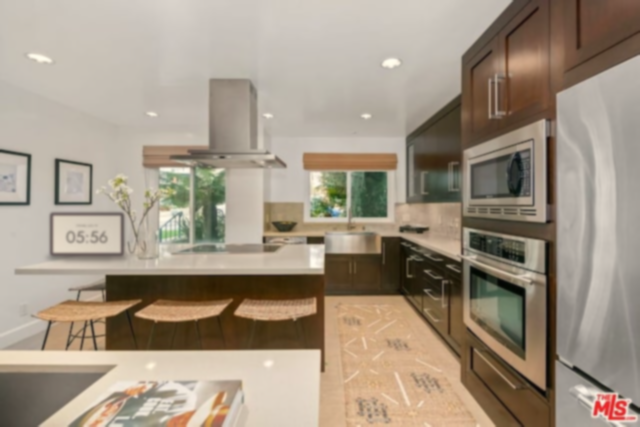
5h56
